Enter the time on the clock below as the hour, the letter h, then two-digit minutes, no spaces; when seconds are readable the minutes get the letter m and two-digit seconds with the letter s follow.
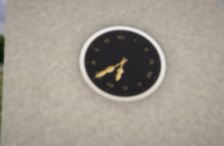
6h40
